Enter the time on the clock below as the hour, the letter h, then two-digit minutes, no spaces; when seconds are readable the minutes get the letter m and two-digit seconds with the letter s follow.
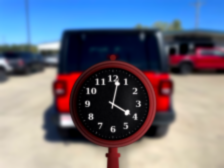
4h02
